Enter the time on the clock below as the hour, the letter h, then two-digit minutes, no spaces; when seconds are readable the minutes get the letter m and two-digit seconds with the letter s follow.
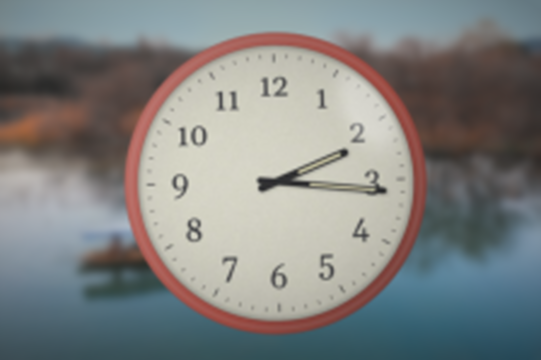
2h16
